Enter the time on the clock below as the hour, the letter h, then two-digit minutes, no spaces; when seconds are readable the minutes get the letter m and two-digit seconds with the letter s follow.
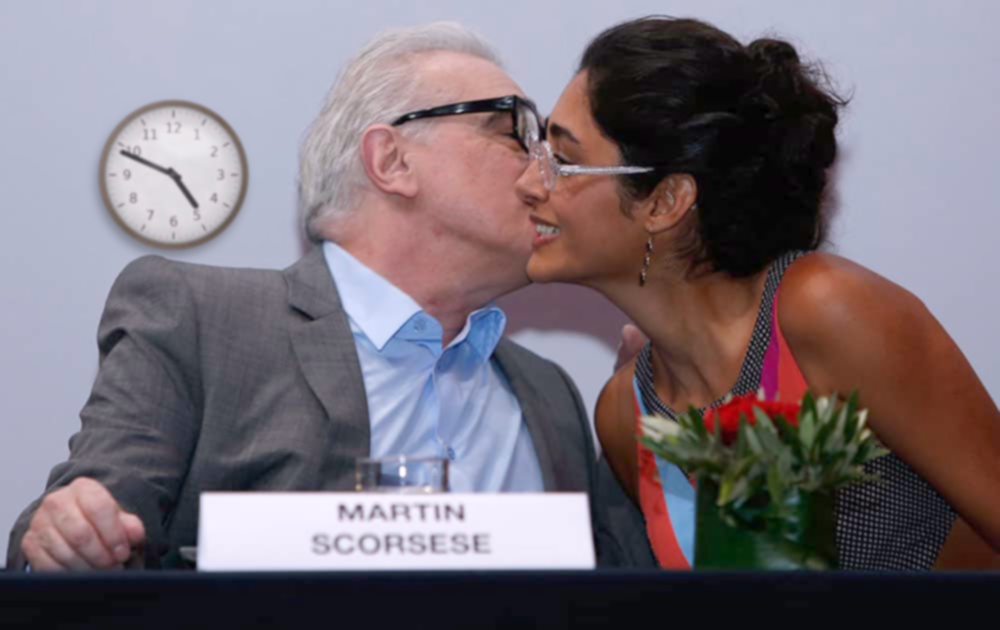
4h49
